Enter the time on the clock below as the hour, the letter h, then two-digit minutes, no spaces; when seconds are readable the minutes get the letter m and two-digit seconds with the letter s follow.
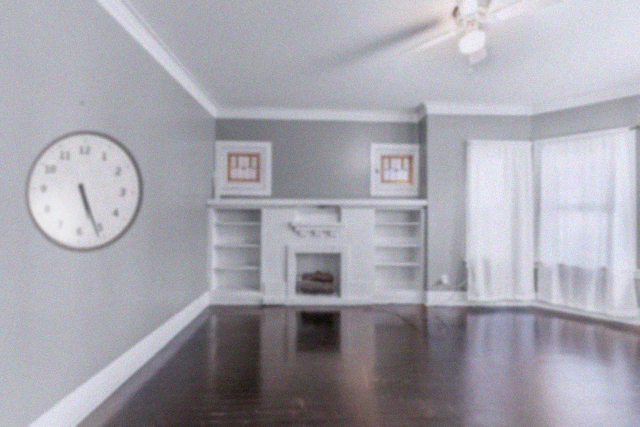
5h26
